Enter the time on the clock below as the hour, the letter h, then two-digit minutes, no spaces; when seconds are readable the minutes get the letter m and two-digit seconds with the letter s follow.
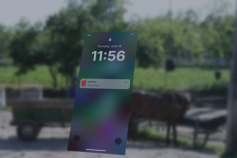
11h56
